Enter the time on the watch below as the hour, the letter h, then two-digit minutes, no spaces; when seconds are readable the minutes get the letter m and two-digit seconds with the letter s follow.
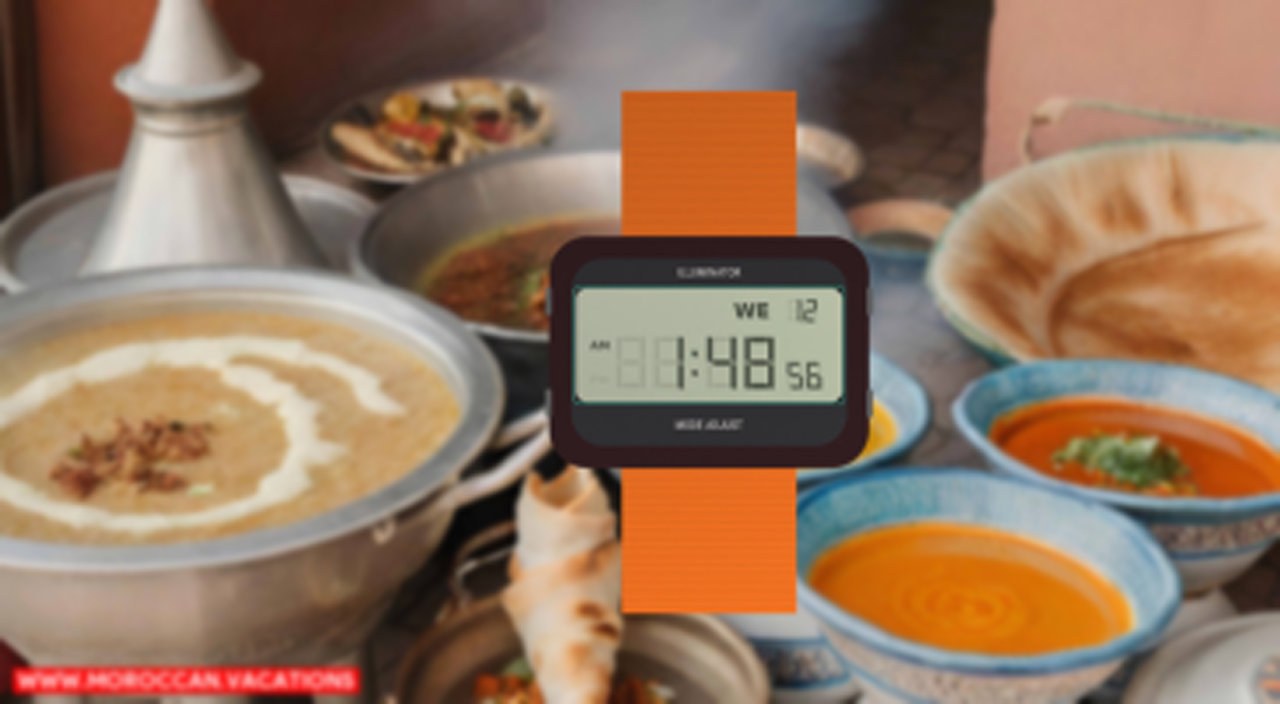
1h48m56s
